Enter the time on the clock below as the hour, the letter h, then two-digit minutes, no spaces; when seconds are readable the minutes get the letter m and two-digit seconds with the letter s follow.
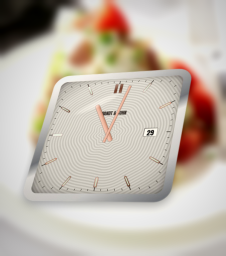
11h02
